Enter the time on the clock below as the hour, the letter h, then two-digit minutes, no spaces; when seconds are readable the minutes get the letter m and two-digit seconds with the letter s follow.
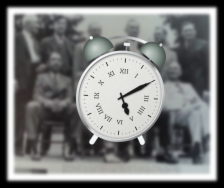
5h10
